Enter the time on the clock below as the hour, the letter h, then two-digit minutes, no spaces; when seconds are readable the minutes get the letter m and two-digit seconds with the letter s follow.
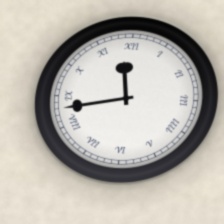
11h43
